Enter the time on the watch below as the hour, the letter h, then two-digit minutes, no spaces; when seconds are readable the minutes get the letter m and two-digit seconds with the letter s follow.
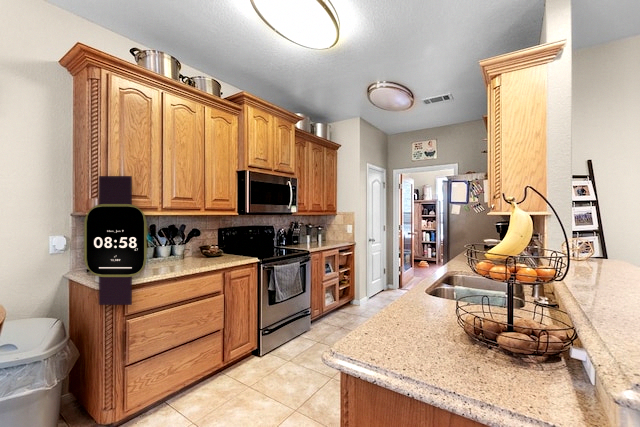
8h58
